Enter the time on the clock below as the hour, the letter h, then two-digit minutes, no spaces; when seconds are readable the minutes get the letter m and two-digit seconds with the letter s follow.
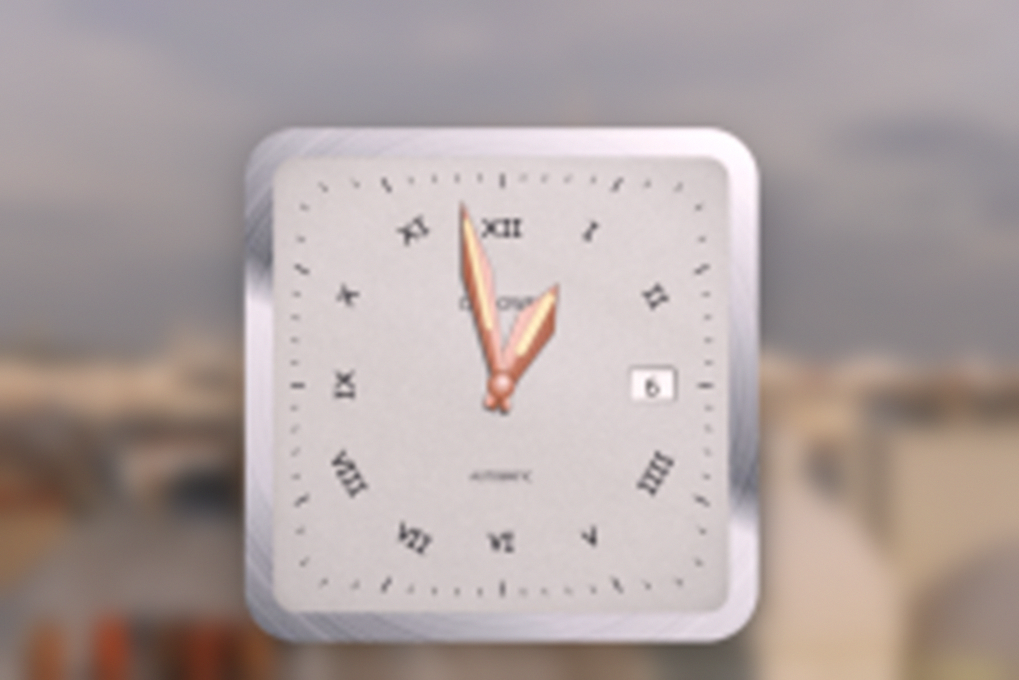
12h58
